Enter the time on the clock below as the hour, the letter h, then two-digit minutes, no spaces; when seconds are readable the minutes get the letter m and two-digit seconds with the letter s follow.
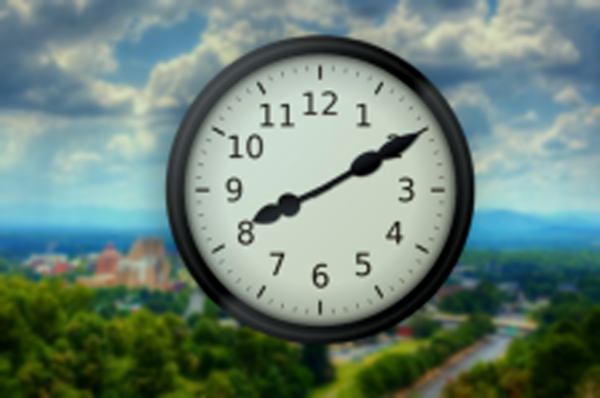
8h10
